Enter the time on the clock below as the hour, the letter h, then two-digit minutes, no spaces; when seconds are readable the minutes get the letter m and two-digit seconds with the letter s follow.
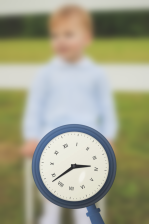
3h43
